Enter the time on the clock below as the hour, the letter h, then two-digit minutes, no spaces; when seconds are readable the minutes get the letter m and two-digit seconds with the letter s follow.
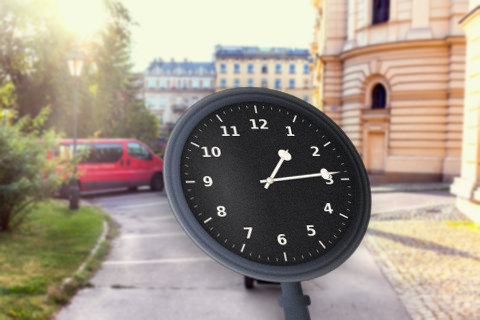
1h14
